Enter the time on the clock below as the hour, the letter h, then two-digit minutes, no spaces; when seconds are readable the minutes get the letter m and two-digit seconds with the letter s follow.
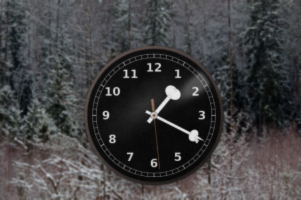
1h19m29s
